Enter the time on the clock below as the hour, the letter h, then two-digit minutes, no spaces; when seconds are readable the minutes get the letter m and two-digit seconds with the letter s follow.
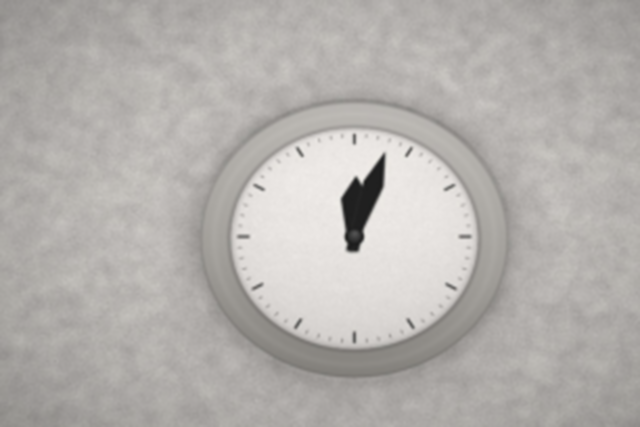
12h03
